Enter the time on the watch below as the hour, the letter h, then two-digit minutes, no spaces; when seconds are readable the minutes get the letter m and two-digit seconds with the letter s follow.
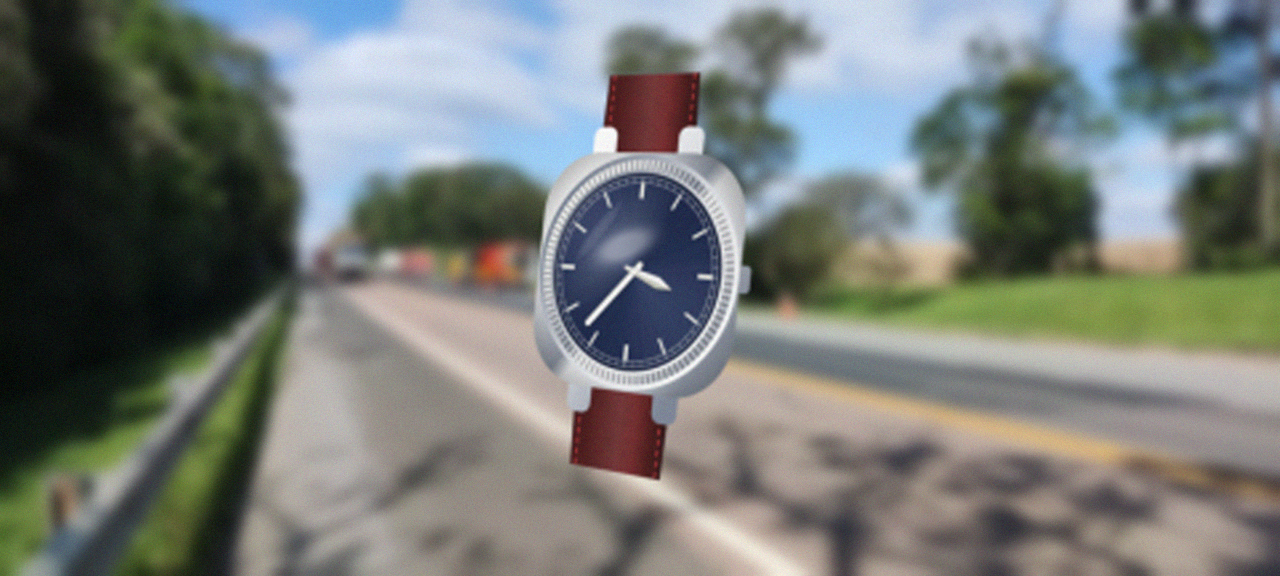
3h37
